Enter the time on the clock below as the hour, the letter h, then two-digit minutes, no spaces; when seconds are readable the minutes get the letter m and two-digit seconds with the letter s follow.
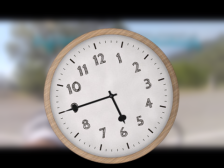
5h45
